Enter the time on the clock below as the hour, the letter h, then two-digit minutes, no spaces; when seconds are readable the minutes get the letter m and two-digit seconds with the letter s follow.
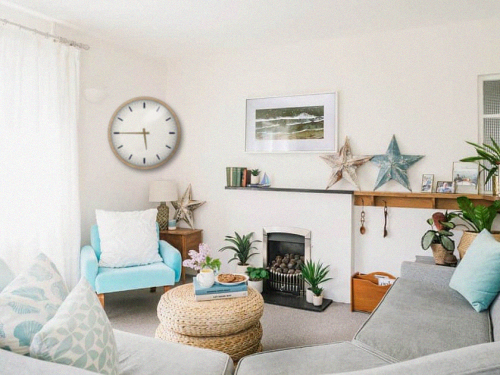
5h45
